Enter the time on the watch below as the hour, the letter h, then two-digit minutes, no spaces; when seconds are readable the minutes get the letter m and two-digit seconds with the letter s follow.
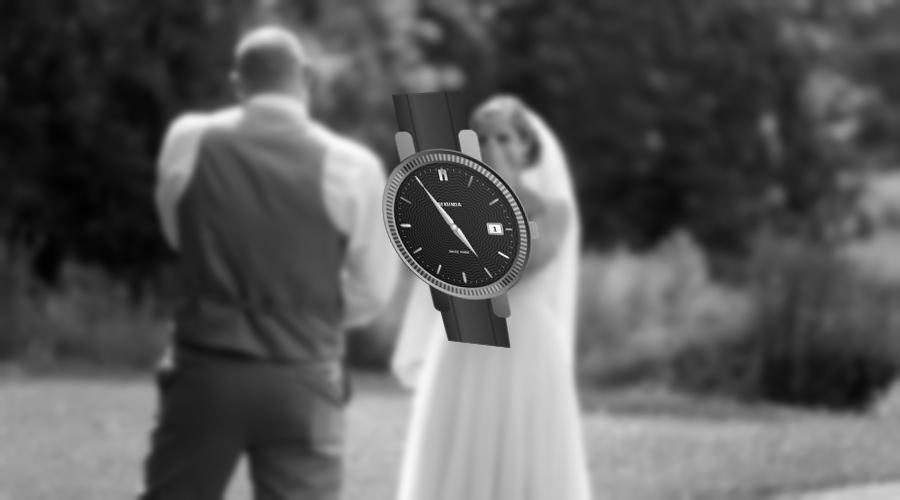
4h55
